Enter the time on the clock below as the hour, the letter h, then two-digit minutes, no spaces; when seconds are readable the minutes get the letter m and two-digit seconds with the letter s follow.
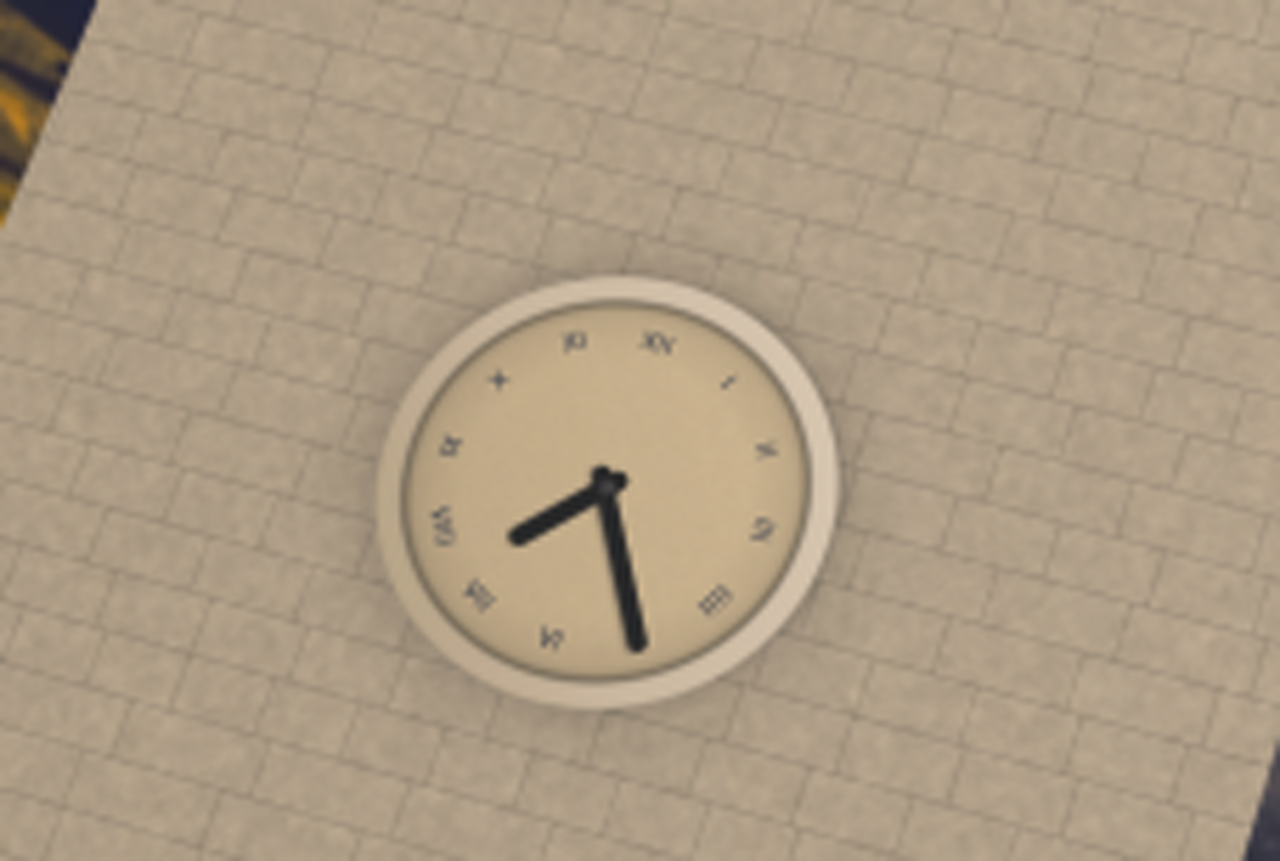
7h25
